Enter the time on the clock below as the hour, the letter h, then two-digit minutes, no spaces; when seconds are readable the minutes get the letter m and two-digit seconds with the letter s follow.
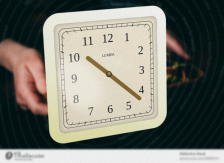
10h22
